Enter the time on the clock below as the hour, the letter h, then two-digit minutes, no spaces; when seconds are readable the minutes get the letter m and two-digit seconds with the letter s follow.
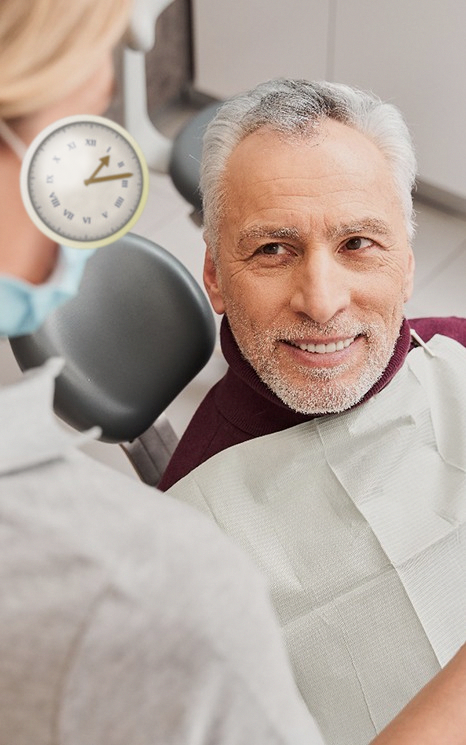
1h13
